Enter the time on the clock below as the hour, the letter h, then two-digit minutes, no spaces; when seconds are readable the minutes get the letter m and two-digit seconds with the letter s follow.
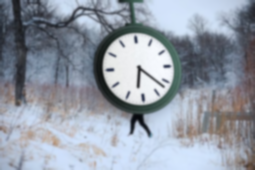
6h22
